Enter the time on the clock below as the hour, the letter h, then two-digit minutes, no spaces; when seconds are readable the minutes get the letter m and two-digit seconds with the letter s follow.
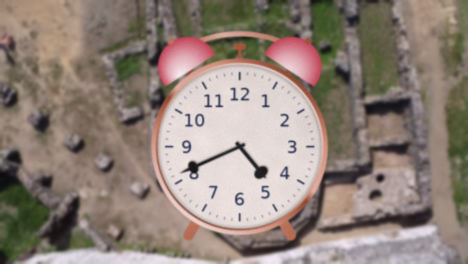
4h41
